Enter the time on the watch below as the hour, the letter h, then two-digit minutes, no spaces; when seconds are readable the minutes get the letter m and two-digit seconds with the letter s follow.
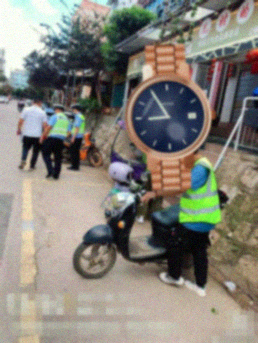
8h55
